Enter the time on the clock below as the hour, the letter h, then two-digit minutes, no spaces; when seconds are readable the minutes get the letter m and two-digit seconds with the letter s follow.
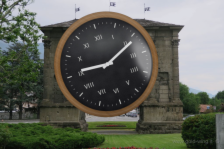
9h11
